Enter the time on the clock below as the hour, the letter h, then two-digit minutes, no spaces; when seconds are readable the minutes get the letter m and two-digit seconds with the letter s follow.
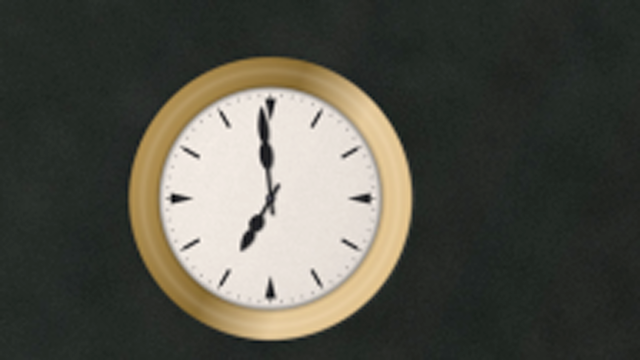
6h59
